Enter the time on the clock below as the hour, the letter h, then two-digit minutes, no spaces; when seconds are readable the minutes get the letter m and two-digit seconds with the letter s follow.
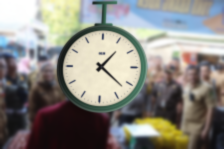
1h22
